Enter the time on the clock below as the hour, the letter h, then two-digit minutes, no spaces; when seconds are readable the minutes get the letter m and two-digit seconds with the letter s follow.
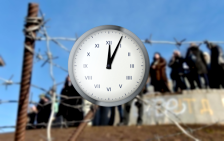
12h04
